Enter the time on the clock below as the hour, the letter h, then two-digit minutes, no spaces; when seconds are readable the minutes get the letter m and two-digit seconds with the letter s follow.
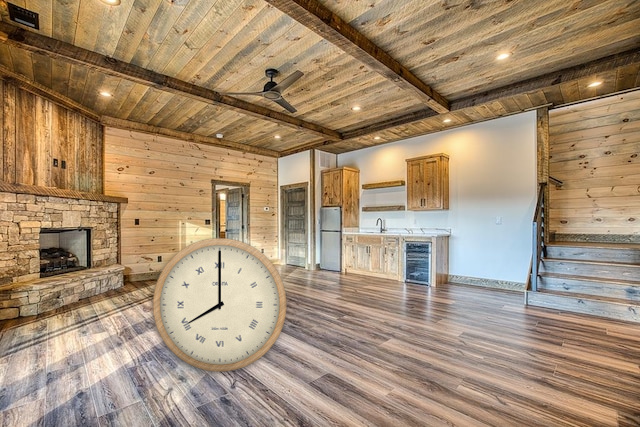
8h00
